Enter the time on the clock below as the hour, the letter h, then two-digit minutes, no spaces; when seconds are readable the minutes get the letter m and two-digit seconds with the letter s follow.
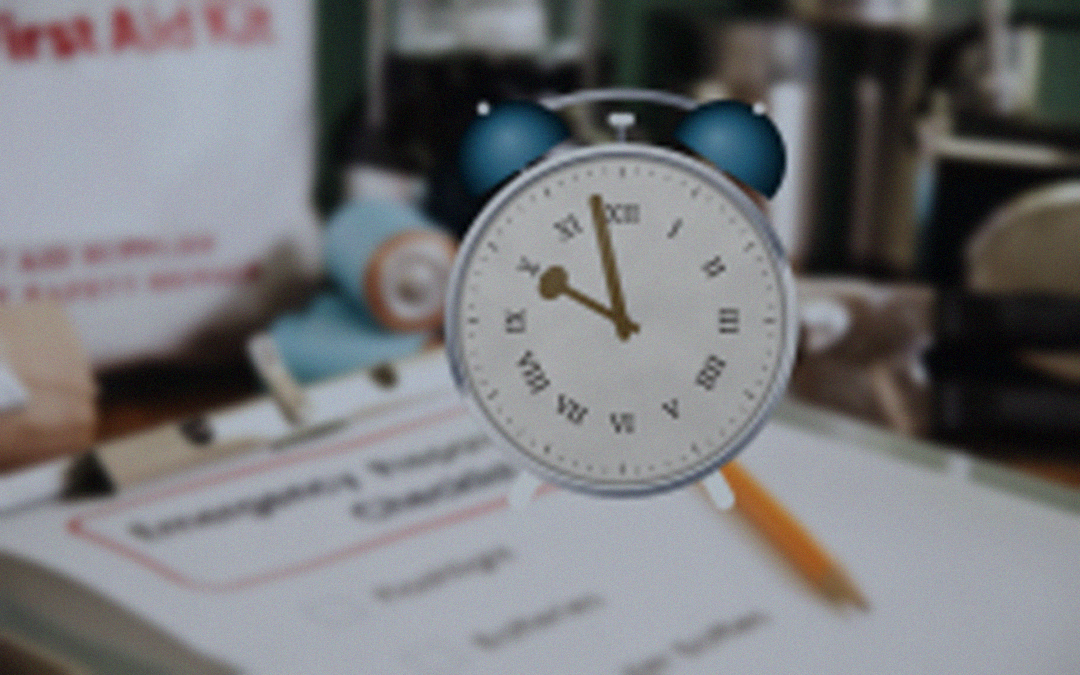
9h58
